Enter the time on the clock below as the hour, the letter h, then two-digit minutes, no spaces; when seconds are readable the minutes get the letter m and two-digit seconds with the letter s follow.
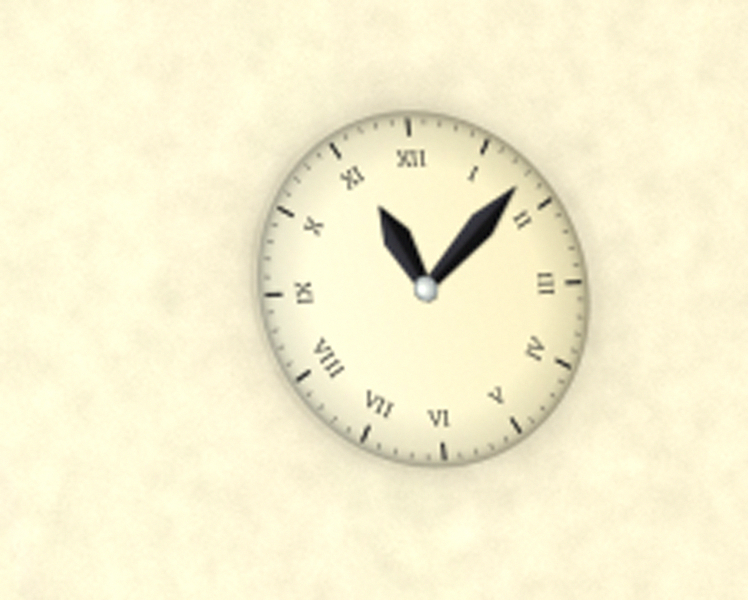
11h08
